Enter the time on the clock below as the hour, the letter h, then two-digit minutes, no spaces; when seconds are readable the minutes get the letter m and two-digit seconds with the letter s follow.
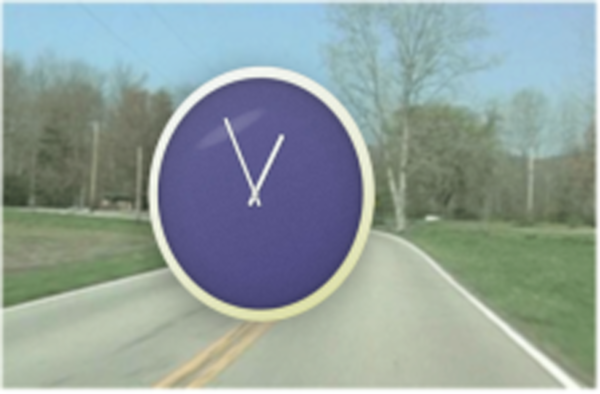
12h56
